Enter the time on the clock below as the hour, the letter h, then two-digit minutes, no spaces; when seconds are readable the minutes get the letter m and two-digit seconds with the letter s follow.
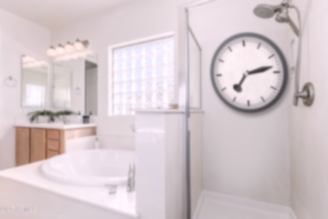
7h13
